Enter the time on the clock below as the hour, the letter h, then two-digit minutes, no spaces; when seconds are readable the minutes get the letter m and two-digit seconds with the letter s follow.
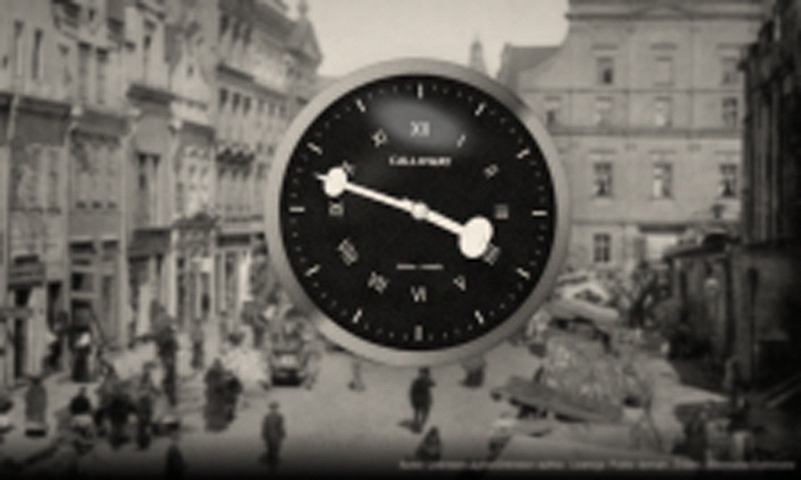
3h48
